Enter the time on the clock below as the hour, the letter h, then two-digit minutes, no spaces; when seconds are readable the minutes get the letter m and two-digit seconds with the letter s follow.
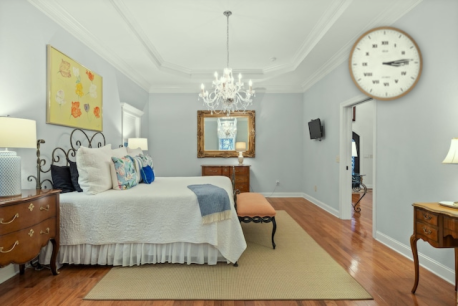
3h14
